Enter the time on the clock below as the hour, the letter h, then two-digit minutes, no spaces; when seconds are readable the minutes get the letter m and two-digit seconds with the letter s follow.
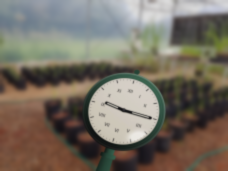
9h15
